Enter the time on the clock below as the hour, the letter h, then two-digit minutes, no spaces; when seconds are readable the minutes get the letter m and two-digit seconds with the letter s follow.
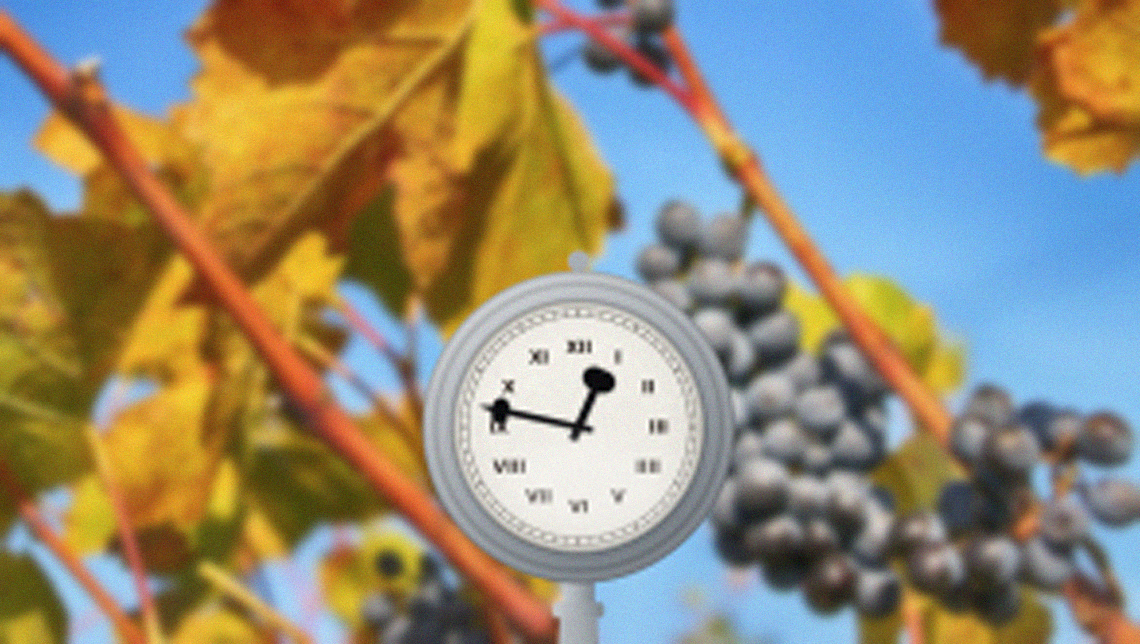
12h47
